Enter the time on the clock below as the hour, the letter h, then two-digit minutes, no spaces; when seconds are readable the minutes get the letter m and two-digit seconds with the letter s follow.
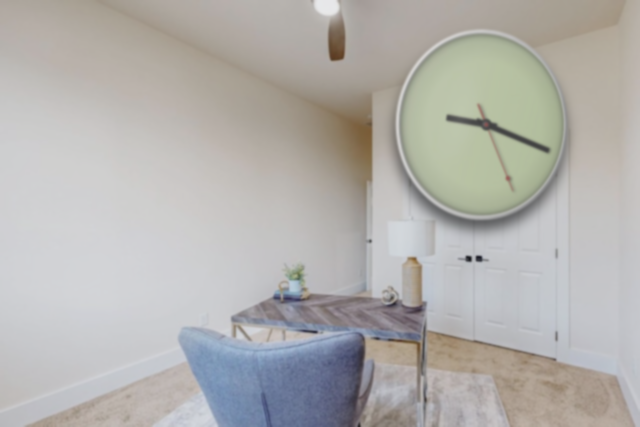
9h18m26s
